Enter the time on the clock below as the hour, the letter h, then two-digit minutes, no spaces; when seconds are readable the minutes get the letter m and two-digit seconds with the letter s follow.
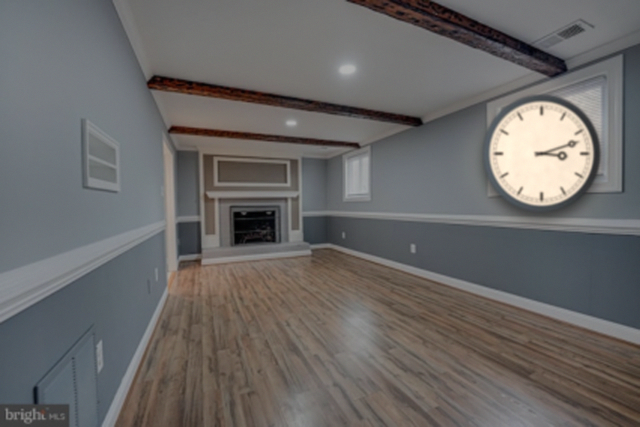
3h12
